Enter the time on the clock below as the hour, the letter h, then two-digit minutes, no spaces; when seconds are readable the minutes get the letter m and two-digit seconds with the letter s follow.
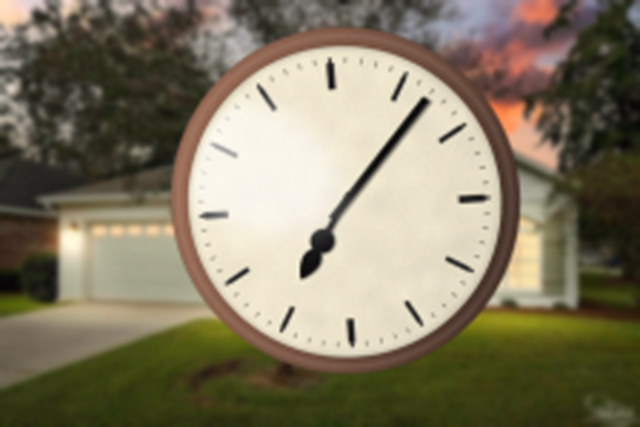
7h07
